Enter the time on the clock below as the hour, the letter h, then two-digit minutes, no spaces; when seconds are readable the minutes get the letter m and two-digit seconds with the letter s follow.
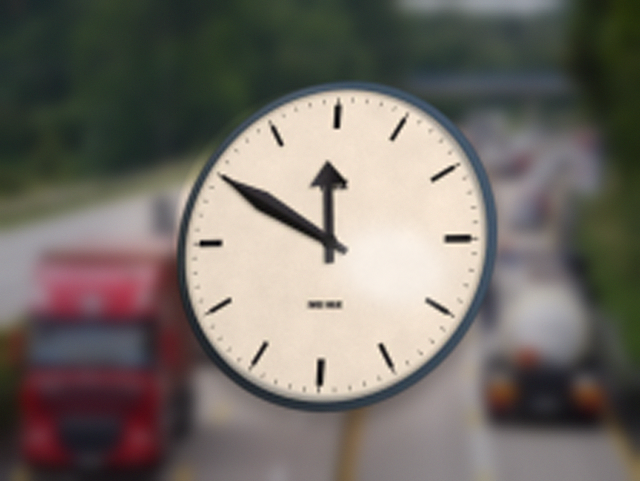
11h50
